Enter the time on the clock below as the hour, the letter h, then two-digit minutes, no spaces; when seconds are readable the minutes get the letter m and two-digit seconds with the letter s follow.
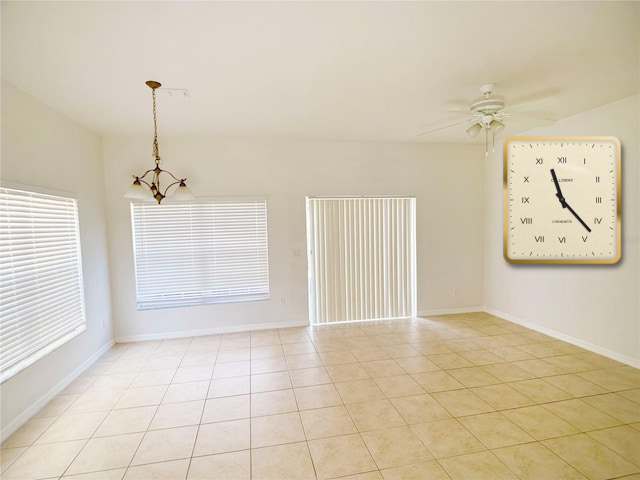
11h23
